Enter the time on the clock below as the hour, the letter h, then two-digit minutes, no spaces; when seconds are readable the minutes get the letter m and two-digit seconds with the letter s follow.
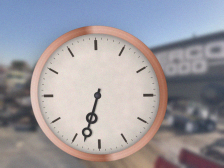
6h33
